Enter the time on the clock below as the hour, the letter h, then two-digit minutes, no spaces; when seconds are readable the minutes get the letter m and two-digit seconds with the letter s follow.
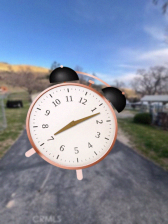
7h07
